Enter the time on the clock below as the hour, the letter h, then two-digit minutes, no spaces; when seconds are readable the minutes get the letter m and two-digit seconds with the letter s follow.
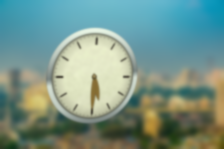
5h30
